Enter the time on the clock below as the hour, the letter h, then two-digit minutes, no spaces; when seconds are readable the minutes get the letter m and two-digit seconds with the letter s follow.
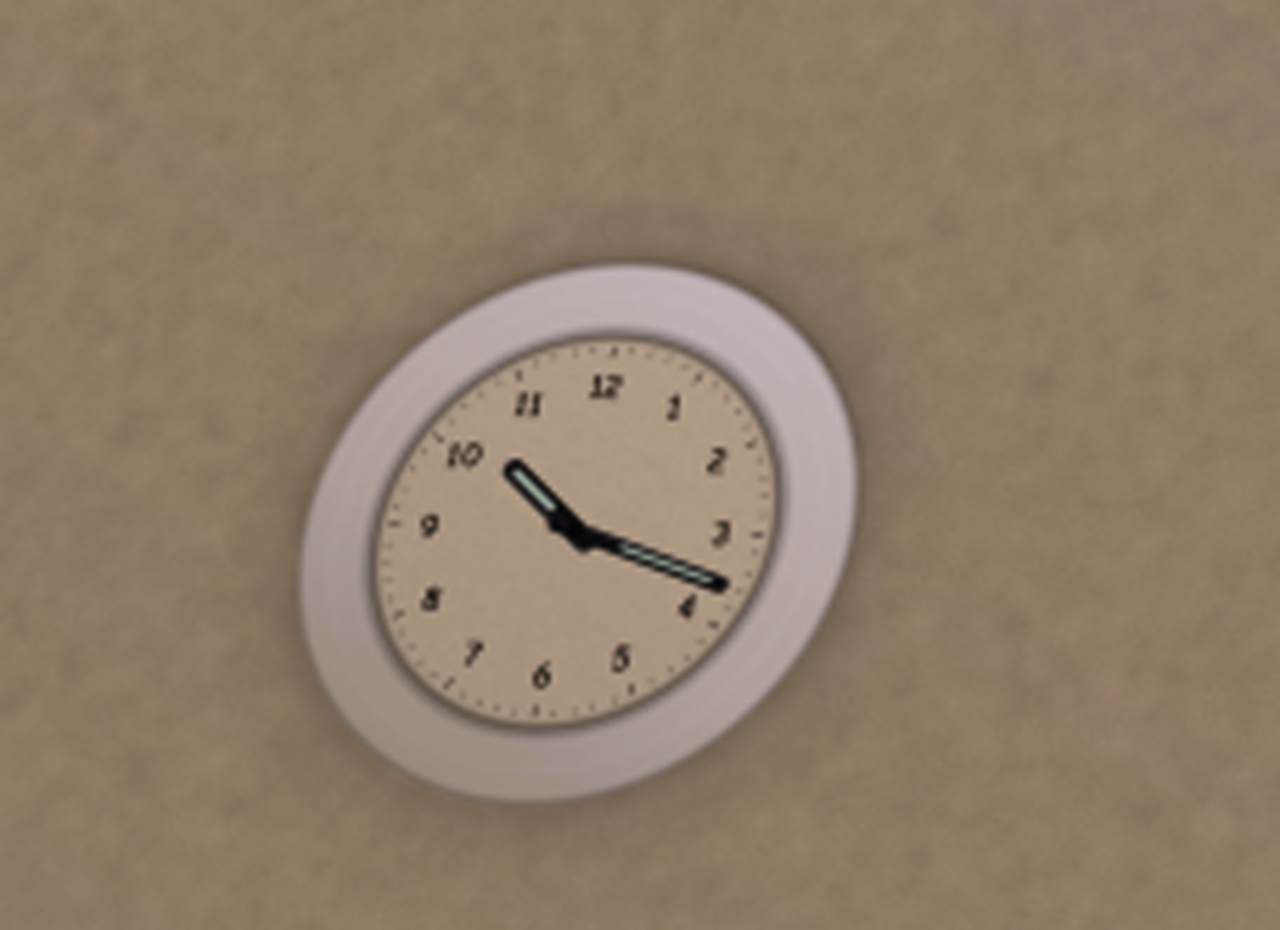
10h18
